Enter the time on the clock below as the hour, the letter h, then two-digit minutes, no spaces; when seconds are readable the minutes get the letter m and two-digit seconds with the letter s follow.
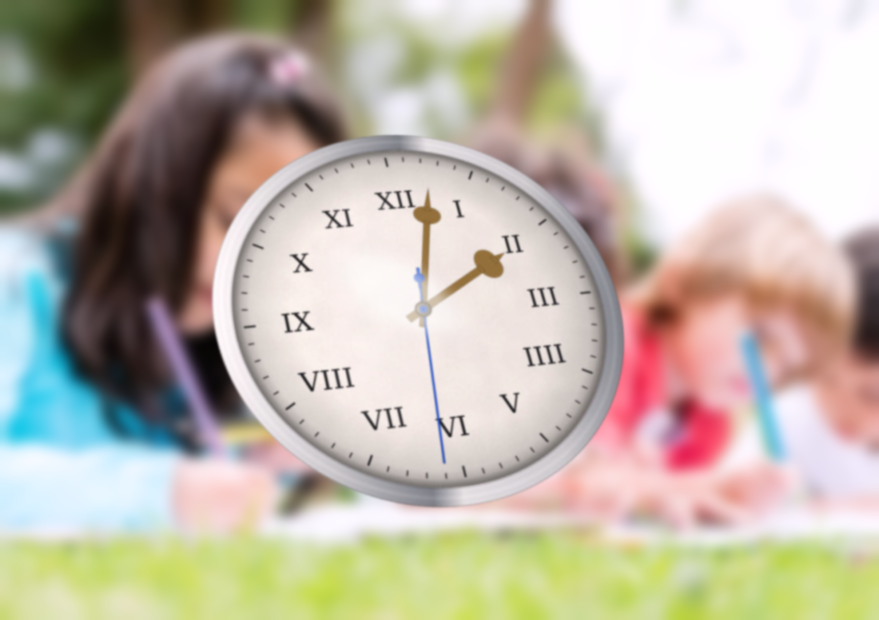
2h02m31s
